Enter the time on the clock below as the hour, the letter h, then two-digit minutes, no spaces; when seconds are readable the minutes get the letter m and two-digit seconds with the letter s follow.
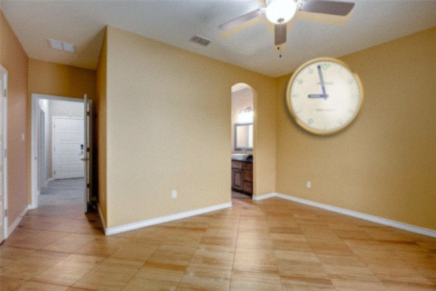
8h58
